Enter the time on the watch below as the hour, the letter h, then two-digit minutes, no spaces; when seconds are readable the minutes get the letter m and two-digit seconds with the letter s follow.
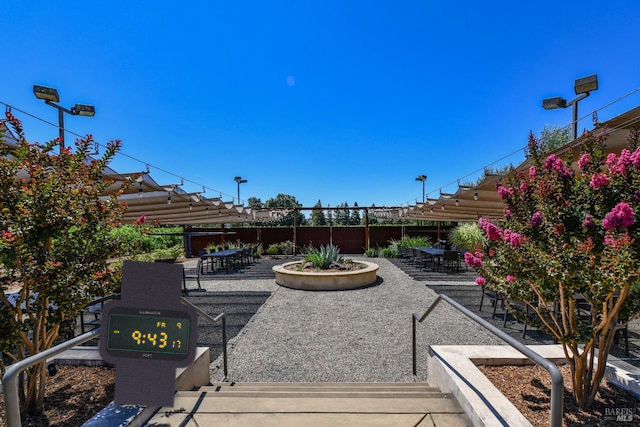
9h43m17s
